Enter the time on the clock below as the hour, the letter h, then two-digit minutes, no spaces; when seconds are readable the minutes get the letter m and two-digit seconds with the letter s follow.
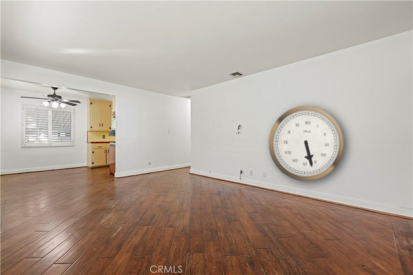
5h27
